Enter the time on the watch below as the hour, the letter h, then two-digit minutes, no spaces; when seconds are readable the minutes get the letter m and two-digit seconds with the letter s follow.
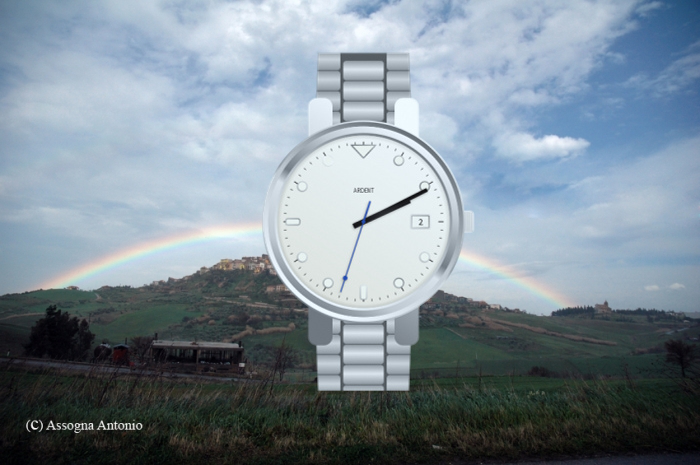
2h10m33s
